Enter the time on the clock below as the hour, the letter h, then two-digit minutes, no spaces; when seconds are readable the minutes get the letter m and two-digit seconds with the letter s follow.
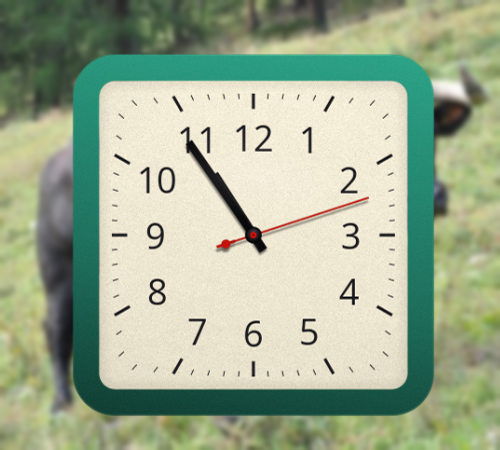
10h54m12s
